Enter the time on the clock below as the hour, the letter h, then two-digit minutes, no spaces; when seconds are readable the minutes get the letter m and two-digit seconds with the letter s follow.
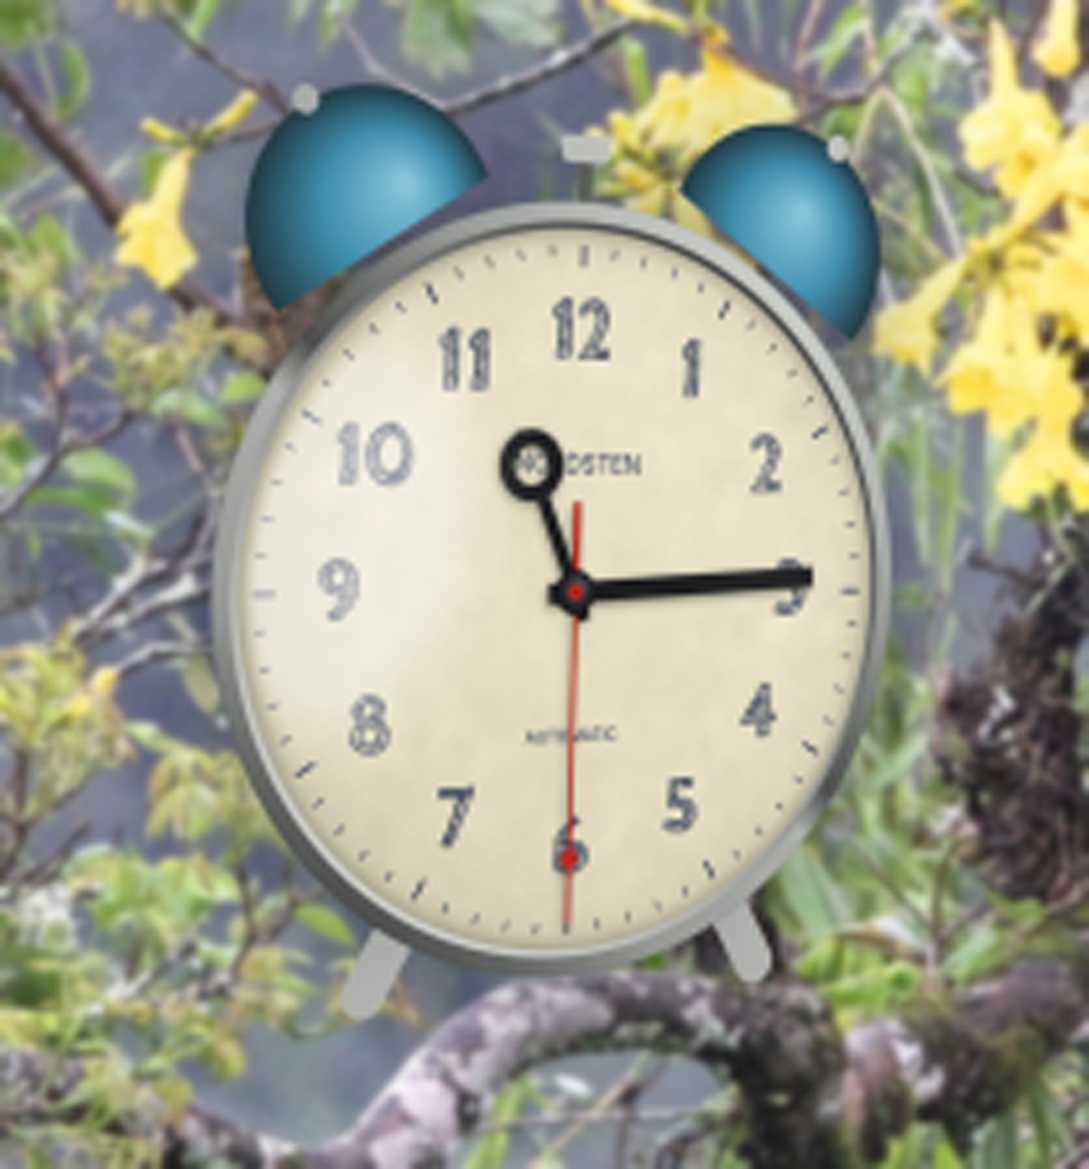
11h14m30s
